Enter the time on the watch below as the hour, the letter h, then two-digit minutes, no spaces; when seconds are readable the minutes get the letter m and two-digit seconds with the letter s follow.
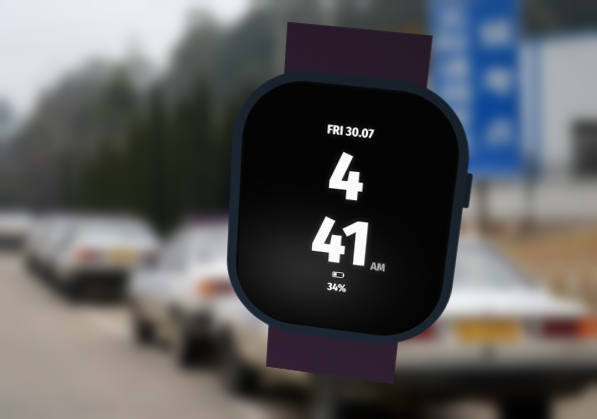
4h41
